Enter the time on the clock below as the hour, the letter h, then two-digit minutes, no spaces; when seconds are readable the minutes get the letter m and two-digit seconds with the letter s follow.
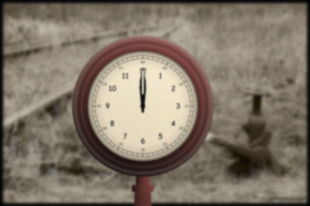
12h00
